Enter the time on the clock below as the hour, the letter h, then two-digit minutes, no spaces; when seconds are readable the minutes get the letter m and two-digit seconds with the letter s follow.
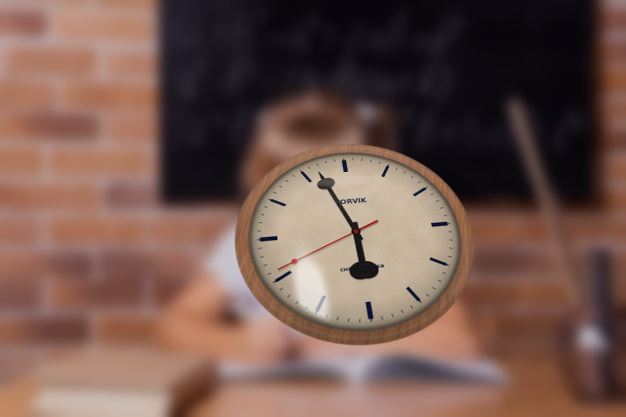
5h56m41s
